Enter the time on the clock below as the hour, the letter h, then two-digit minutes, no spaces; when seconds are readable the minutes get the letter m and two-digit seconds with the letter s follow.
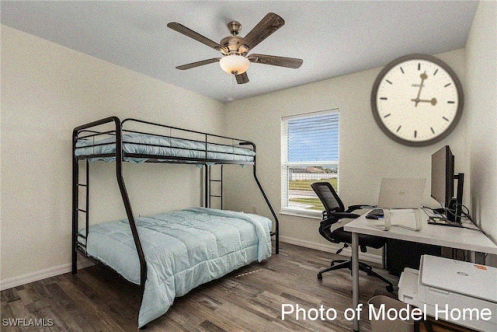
3h02
